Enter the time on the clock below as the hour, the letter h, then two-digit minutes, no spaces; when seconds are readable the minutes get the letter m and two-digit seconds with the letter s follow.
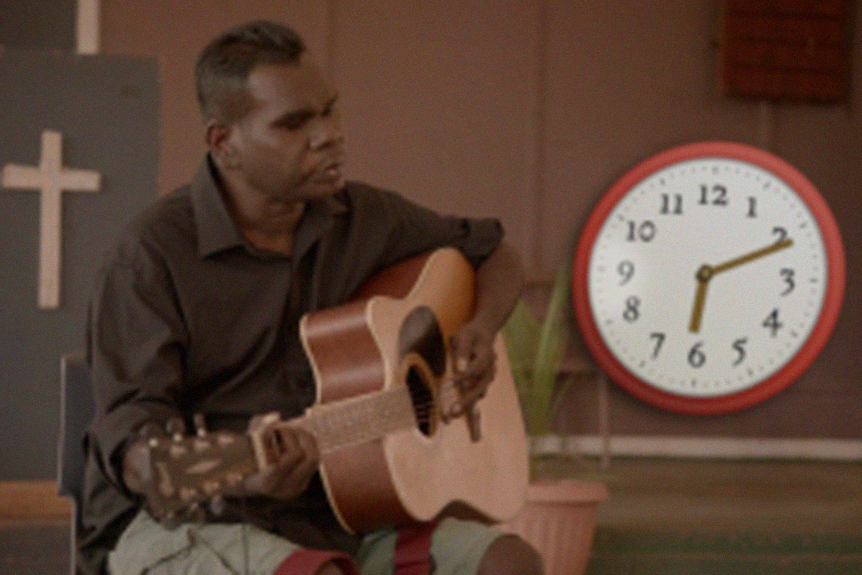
6h11
